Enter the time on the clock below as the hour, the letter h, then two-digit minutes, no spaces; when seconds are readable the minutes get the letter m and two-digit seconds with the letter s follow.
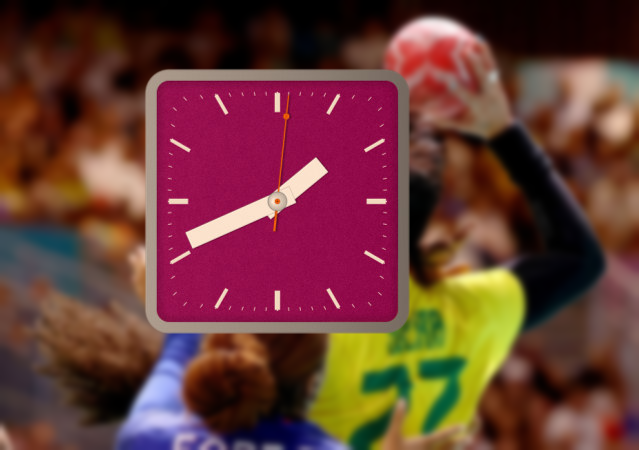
1h41m01s
